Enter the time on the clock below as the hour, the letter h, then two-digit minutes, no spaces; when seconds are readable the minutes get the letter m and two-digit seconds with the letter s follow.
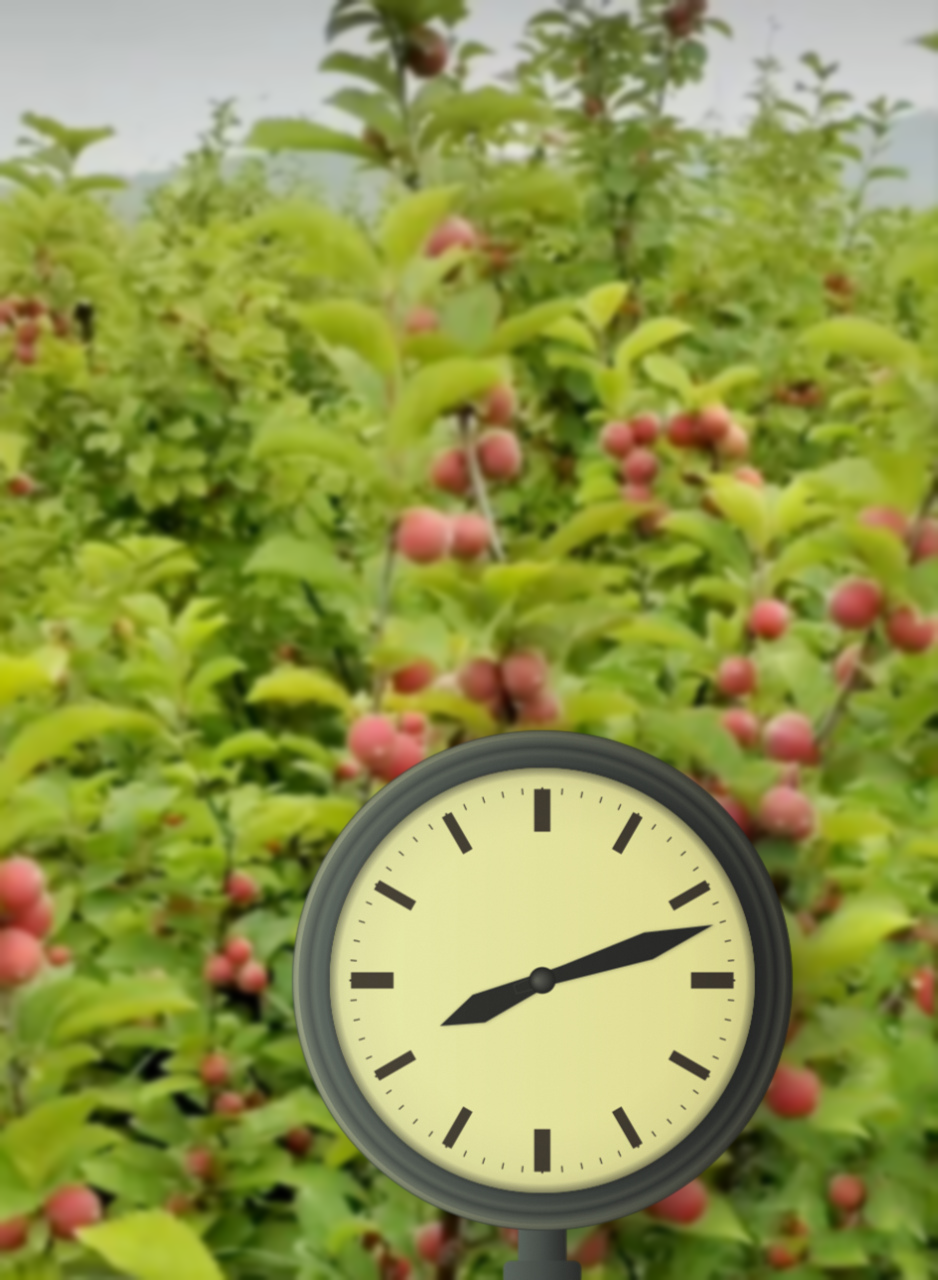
8h12
